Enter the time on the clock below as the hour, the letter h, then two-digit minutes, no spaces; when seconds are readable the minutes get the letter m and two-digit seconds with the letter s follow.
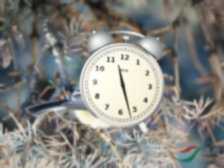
11h27
